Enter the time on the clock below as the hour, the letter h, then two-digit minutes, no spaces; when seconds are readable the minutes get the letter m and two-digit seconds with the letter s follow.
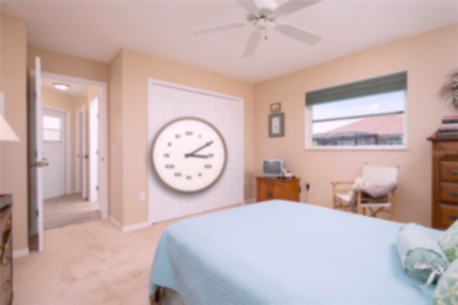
3h10
